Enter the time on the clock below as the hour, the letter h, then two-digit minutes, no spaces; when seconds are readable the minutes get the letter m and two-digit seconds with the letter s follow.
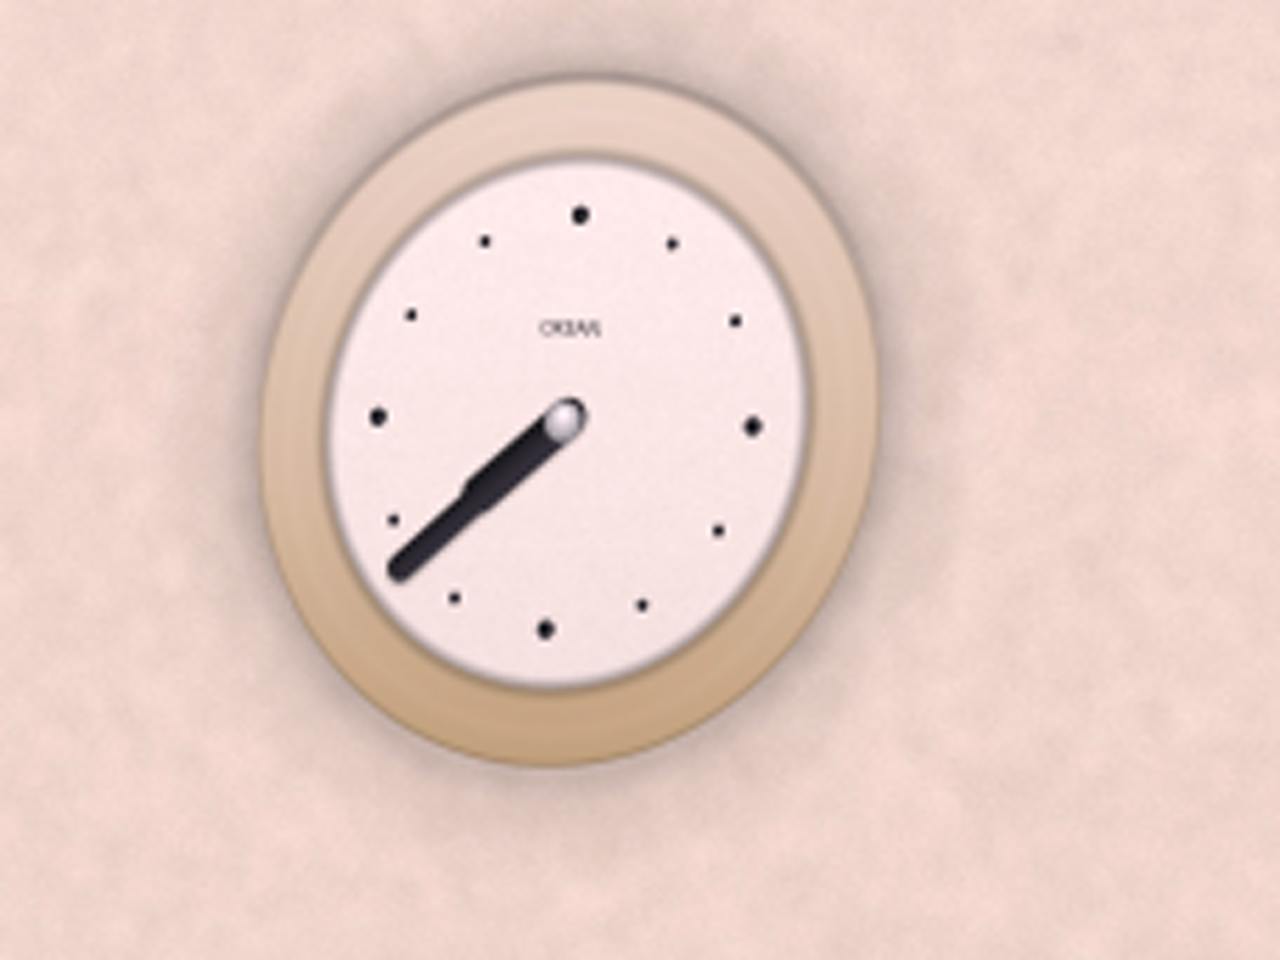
7h38
